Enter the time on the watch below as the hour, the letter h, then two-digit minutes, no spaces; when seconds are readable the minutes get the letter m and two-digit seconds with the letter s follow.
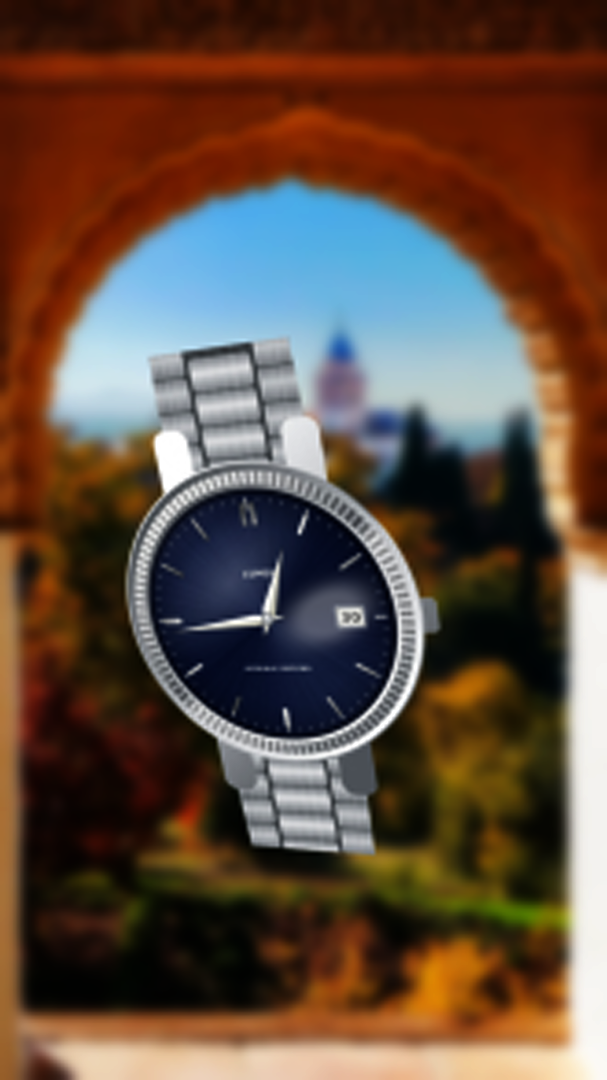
12h44
